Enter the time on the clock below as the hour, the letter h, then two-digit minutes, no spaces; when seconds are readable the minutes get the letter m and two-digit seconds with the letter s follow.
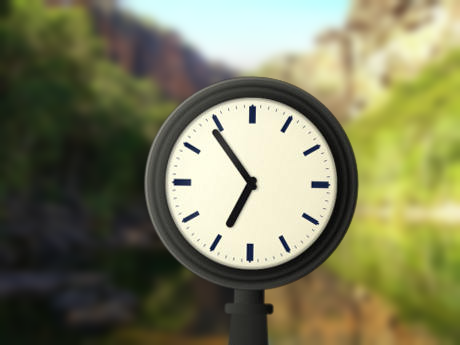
6h54
